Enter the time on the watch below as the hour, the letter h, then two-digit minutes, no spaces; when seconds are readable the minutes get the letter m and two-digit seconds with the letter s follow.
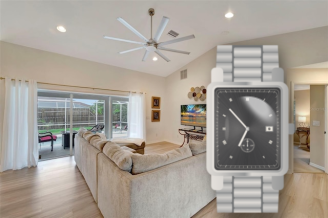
6h53
